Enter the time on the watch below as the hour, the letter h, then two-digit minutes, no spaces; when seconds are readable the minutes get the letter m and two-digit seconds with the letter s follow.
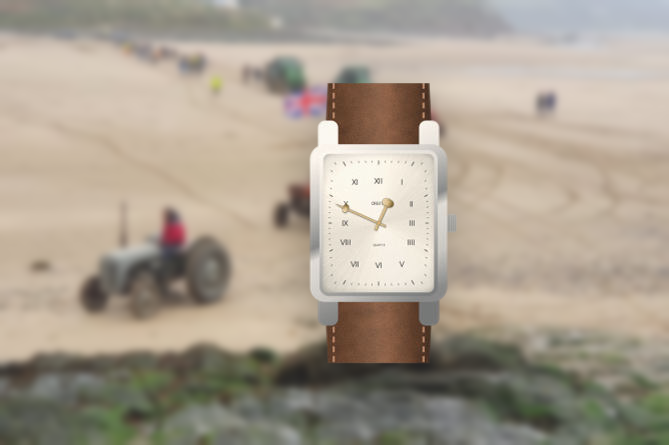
12h49
